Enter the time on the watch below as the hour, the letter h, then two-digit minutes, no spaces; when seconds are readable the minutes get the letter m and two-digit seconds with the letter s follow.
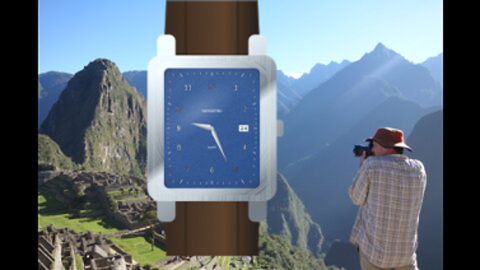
9h26
